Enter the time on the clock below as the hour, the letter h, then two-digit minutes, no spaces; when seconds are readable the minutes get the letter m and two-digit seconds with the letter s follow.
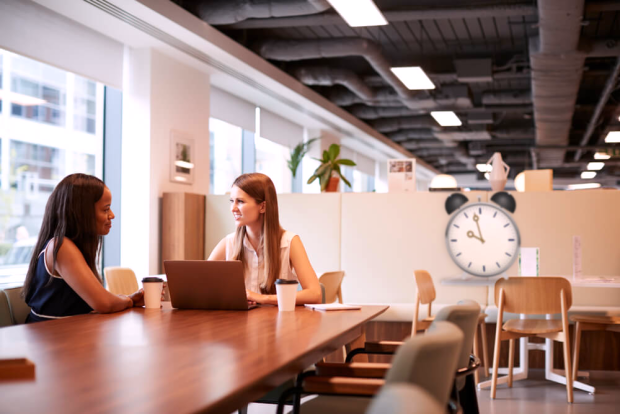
9h58
